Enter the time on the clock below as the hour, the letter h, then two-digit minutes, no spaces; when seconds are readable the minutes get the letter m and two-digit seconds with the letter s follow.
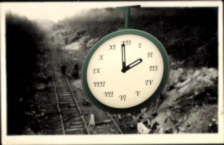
1h59
